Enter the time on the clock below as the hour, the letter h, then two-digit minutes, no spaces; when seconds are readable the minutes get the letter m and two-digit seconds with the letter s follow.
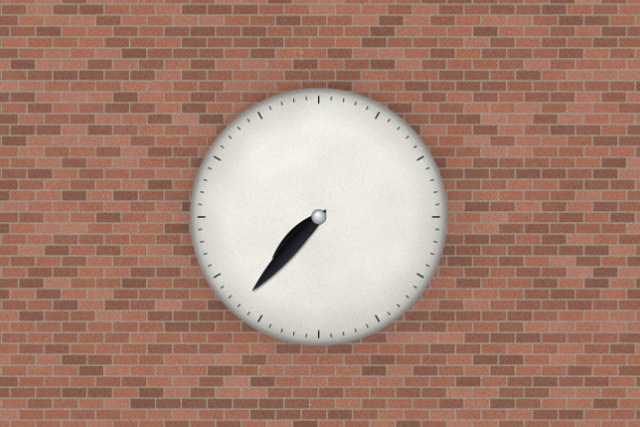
7h37
